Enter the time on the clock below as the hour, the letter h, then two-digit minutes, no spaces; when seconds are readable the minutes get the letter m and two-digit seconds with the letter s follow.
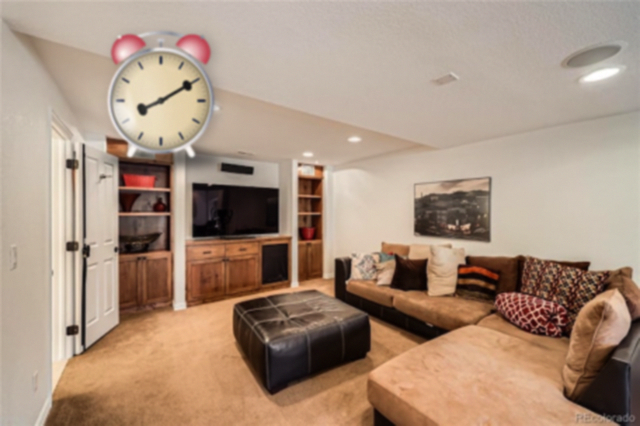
8h10
